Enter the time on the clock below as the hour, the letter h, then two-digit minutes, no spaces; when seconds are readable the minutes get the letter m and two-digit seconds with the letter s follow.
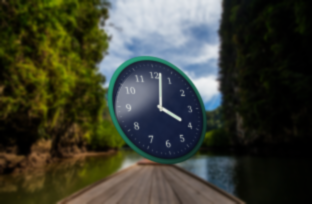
4h02
